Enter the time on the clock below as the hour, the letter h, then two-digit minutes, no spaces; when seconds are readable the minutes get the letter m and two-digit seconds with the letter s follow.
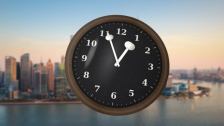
12h56
